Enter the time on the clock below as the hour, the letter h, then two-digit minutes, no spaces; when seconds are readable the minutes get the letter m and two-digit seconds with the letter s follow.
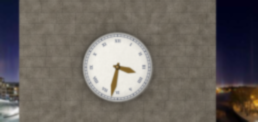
3h32
